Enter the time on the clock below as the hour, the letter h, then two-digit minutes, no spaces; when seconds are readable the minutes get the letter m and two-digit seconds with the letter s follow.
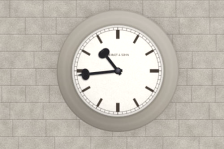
10h44
